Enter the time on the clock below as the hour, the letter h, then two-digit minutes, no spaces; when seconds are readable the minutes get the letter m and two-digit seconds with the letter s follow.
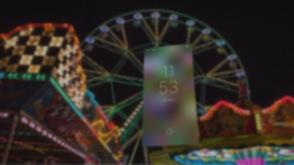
11h53
